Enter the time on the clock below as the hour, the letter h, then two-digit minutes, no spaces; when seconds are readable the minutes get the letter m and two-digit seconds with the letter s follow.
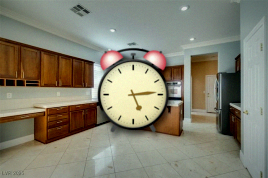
5h14
